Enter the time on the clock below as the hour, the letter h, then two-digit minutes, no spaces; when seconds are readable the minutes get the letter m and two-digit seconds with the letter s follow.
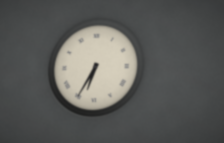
6h35
